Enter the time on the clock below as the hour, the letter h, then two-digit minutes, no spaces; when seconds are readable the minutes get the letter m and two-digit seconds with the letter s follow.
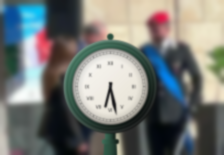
6h28
